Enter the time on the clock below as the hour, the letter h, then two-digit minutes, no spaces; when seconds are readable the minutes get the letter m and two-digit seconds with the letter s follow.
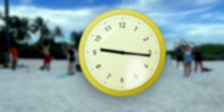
9h16
